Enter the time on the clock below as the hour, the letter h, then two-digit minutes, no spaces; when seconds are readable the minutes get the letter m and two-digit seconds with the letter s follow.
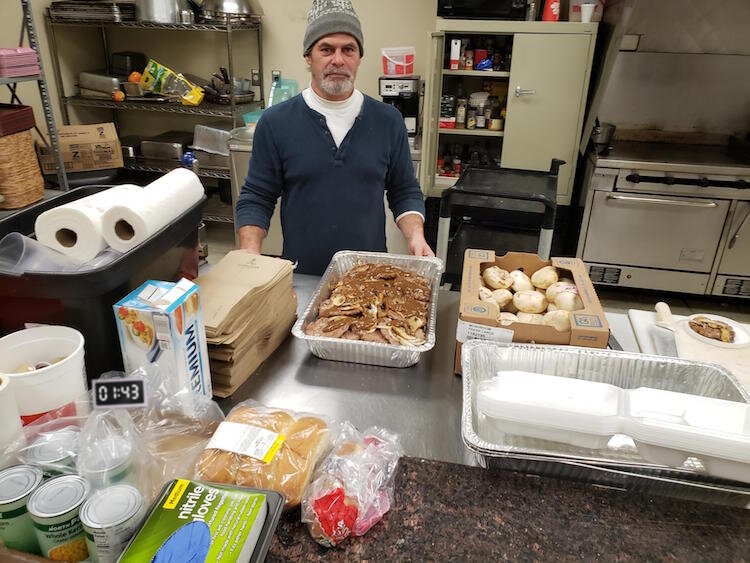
1h43
